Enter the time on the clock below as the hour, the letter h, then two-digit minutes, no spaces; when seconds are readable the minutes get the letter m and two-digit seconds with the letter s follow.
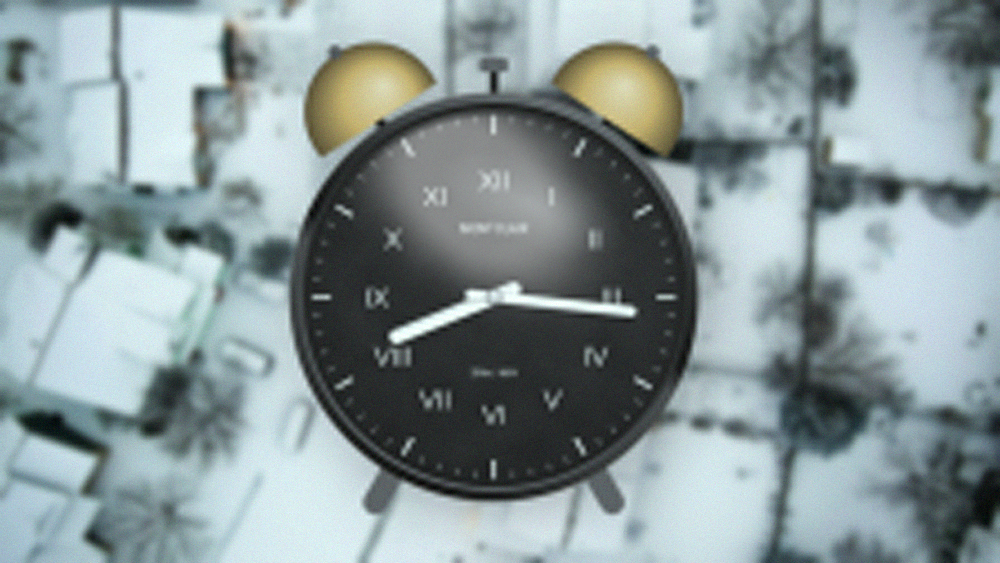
8h16
